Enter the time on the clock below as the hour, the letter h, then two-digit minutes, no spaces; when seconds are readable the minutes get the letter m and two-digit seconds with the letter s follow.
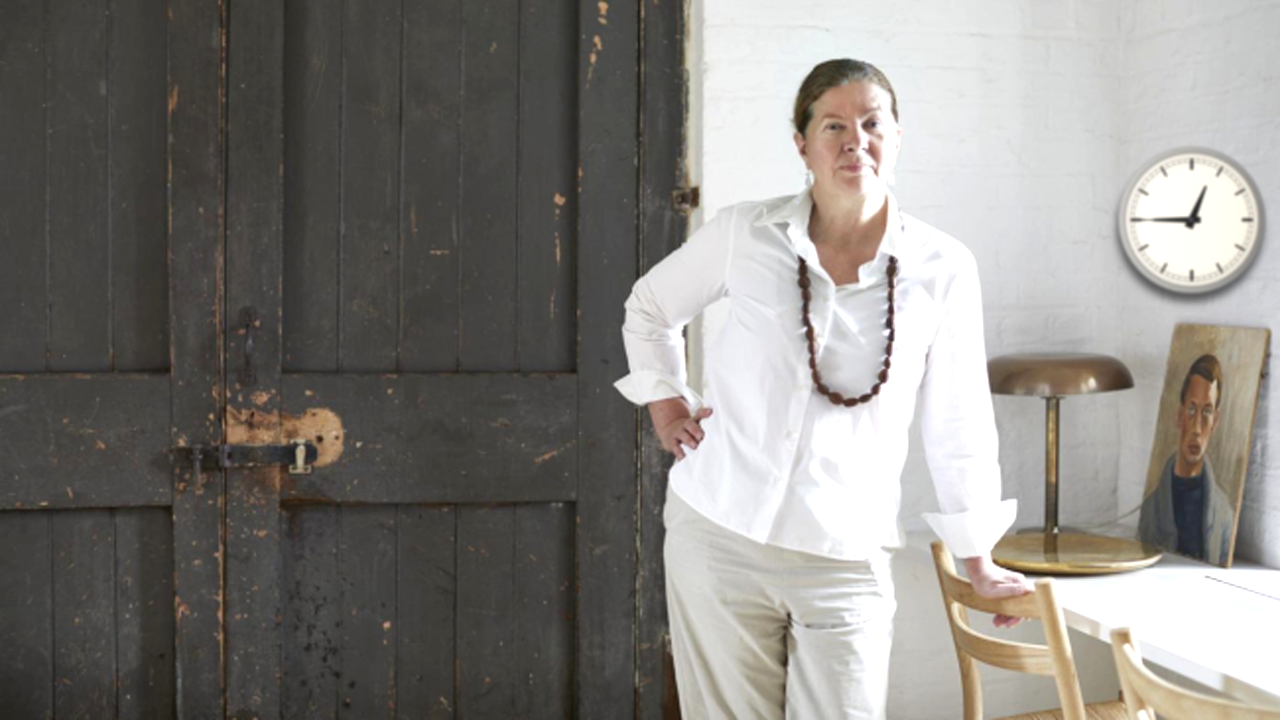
12h45
